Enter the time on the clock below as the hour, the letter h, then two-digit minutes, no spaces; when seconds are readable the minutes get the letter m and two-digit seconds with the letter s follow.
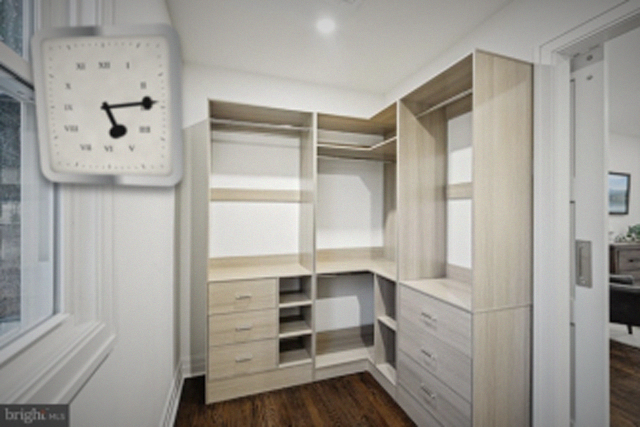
5h14
